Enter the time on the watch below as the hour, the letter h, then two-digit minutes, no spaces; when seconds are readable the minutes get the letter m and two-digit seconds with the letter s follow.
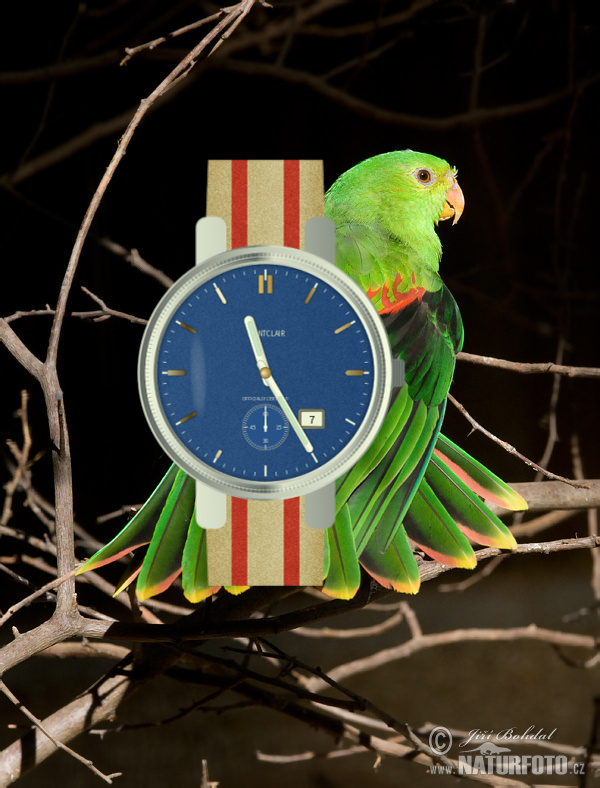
11h25
